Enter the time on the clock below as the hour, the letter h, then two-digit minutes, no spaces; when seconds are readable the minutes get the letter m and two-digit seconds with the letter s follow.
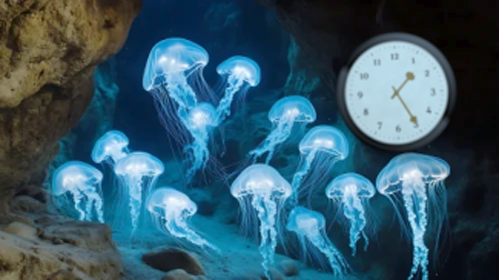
1h25
